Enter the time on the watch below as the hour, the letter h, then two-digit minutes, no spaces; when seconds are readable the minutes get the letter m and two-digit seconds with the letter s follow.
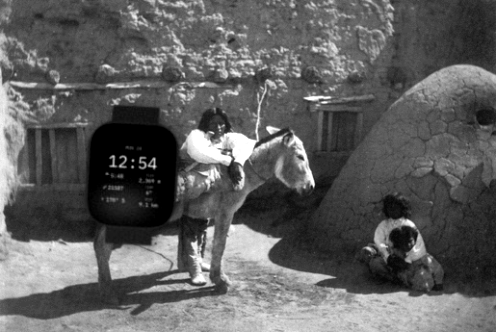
12h54
